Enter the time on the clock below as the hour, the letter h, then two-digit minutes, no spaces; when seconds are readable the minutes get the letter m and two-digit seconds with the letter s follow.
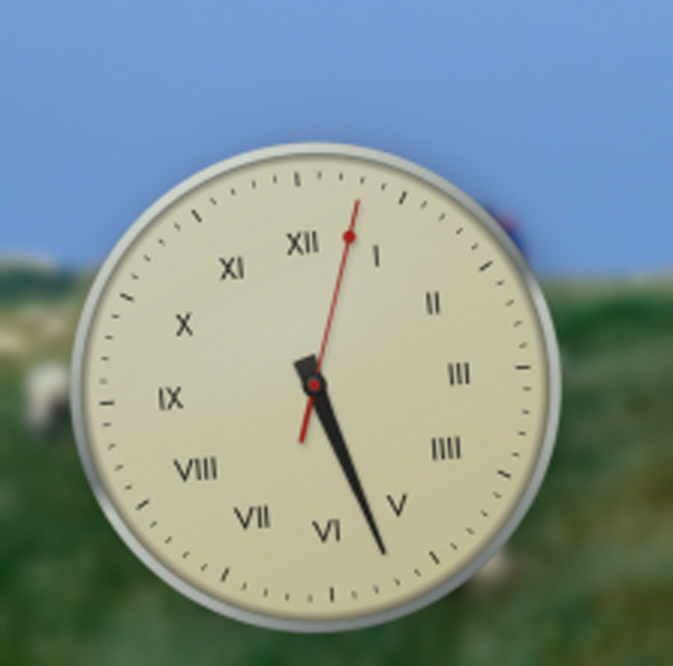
5h27m03s
